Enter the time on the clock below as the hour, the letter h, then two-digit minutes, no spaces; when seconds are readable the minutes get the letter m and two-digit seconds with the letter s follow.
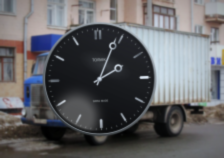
2h04
